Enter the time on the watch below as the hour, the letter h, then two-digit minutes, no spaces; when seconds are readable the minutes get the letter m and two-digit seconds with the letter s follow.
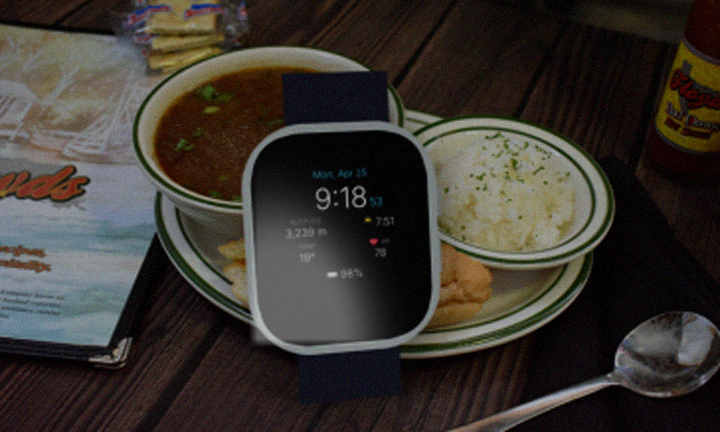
9h18
